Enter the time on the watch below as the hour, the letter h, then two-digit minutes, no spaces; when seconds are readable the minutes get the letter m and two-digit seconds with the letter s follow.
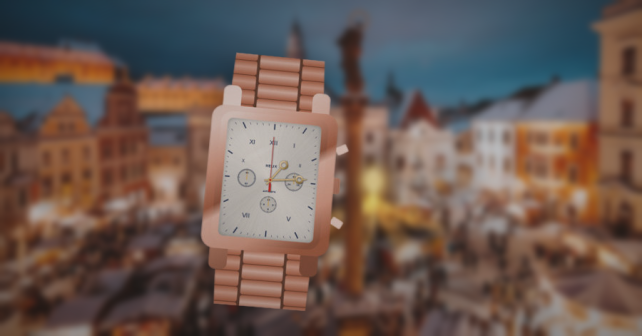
1h14
